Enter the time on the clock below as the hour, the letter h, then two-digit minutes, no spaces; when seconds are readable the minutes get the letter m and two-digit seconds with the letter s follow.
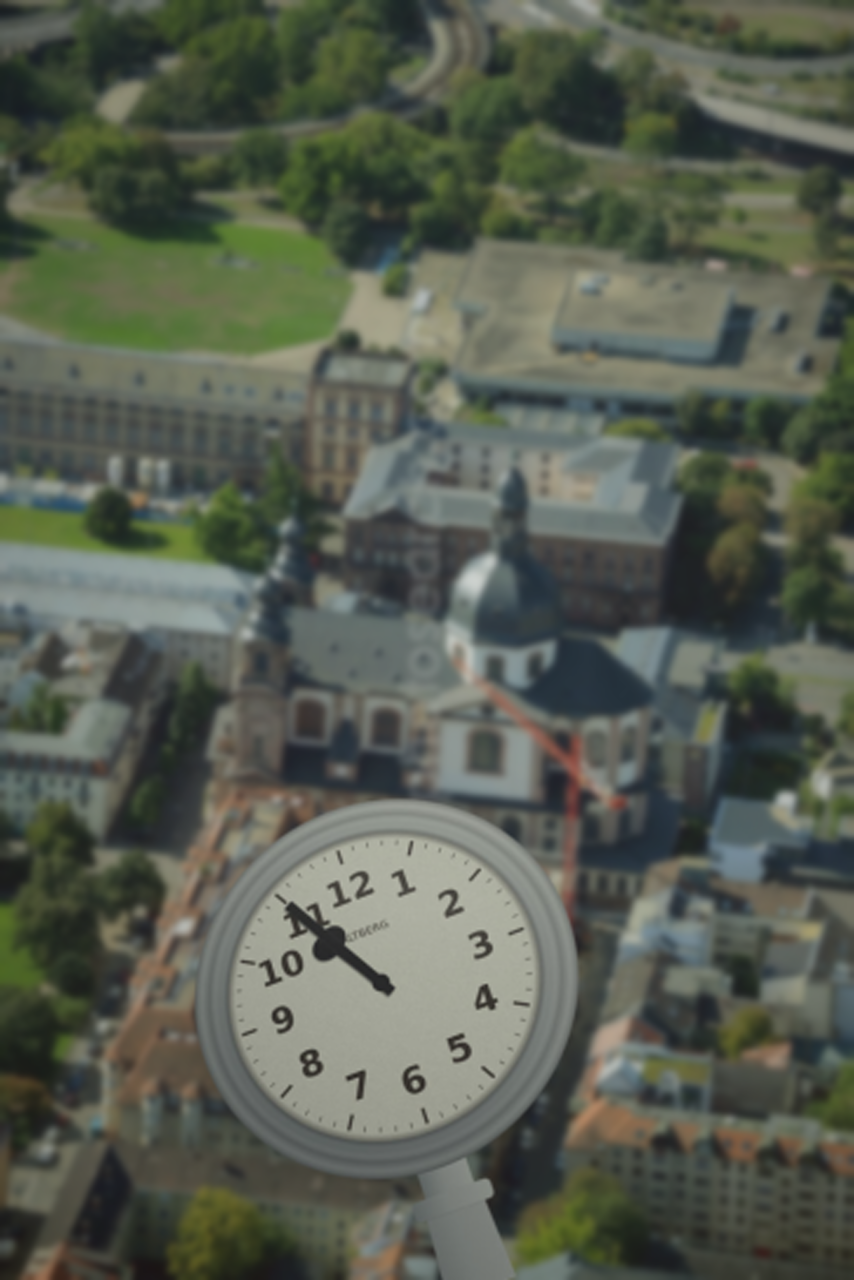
10h55
